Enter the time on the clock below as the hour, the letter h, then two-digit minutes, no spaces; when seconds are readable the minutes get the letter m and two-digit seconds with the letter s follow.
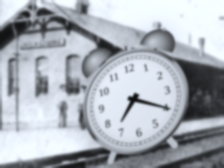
7h20
